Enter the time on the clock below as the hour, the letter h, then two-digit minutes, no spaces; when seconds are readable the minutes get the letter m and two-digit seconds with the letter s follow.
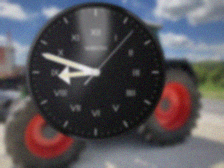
8h48m07s
